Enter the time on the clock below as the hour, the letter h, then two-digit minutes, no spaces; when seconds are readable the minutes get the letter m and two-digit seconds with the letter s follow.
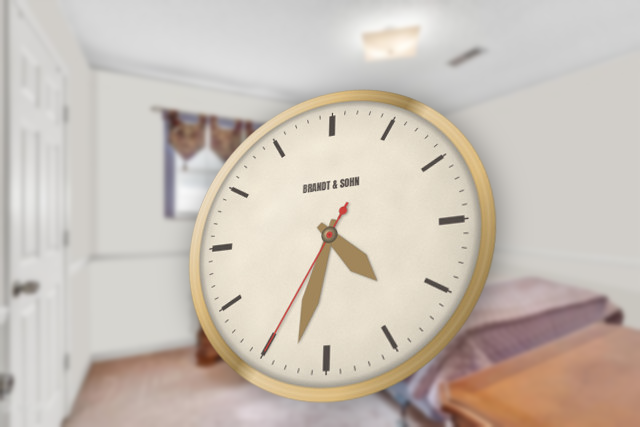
4h32m35s
